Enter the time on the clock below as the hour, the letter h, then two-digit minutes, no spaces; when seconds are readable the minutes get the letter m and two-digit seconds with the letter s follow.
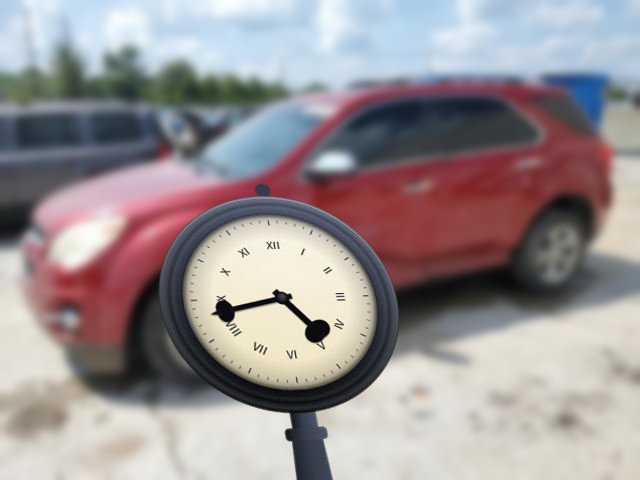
4h43
